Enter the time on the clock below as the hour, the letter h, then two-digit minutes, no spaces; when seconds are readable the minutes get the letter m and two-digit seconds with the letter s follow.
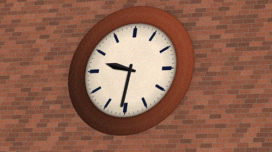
9h31
